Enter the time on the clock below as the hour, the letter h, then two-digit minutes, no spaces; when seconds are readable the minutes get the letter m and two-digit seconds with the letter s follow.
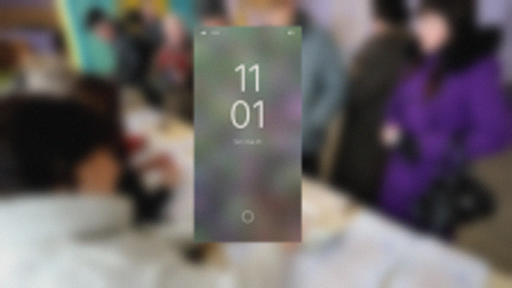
11h01
